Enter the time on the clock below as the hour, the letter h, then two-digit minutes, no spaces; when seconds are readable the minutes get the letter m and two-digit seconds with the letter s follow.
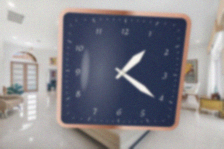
1h21
